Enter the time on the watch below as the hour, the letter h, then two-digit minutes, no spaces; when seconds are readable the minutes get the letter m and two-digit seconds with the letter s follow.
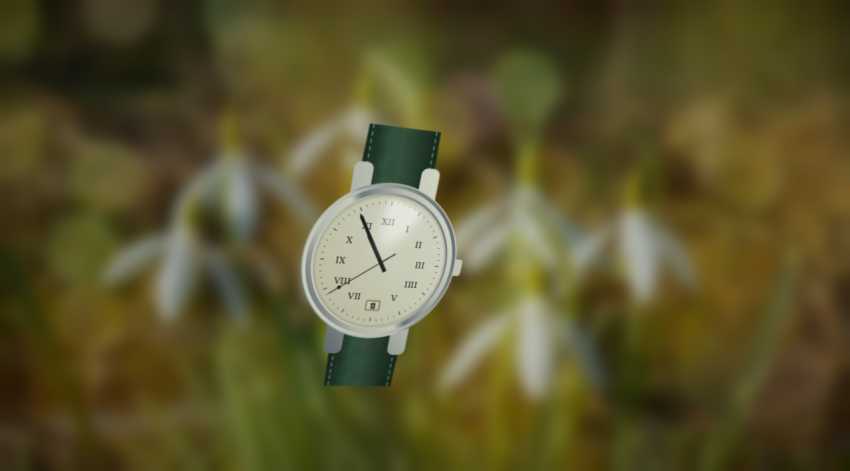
10h54m39s
